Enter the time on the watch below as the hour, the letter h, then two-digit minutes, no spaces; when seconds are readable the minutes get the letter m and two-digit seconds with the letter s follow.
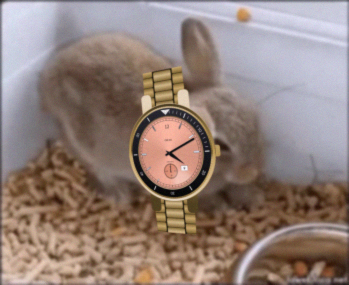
4h11
